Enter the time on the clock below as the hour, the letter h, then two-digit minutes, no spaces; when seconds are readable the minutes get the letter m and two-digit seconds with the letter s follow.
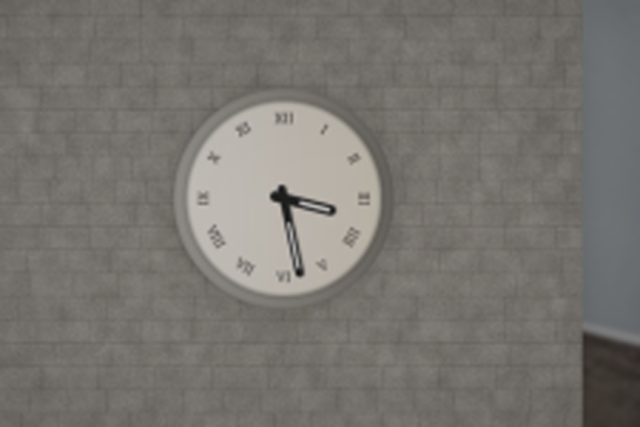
3h28
